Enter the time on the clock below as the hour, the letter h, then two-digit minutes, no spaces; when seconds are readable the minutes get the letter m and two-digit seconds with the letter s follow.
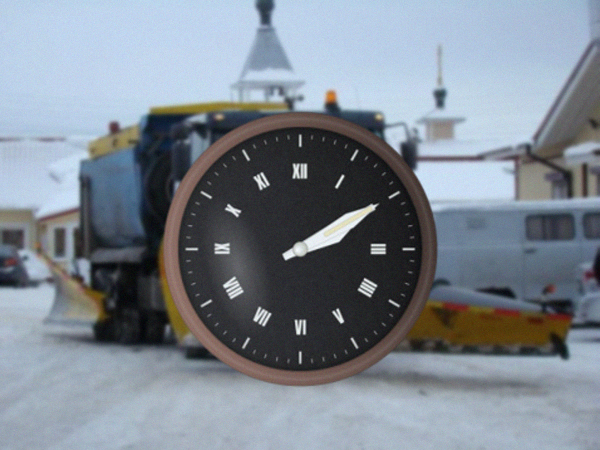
2h10
